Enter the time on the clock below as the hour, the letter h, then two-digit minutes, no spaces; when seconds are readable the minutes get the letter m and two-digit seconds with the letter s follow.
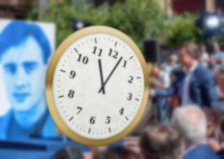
11h03
